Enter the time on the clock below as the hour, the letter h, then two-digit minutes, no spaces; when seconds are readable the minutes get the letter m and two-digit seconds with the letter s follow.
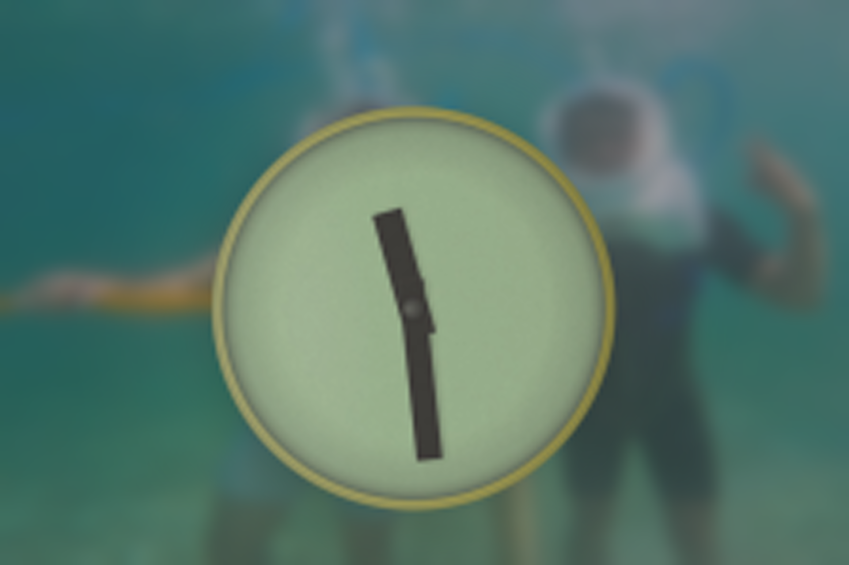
11h29
